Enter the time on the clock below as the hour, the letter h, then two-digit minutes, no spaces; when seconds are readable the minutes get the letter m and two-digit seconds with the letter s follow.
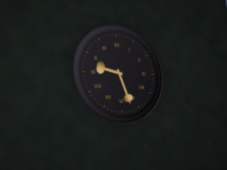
9h27
